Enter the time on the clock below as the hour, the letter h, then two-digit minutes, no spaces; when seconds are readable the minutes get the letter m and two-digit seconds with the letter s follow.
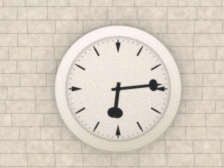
6h14
